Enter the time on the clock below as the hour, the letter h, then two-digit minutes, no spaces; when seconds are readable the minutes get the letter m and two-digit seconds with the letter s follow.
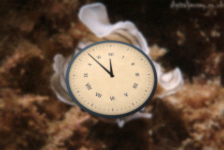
11h53
